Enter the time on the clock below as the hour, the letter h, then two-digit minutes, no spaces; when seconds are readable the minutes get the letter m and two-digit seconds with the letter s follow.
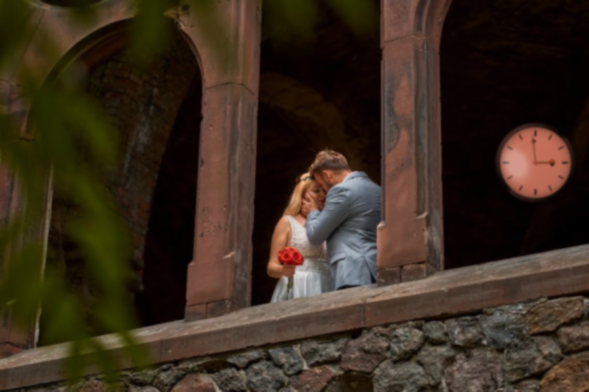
2h59
